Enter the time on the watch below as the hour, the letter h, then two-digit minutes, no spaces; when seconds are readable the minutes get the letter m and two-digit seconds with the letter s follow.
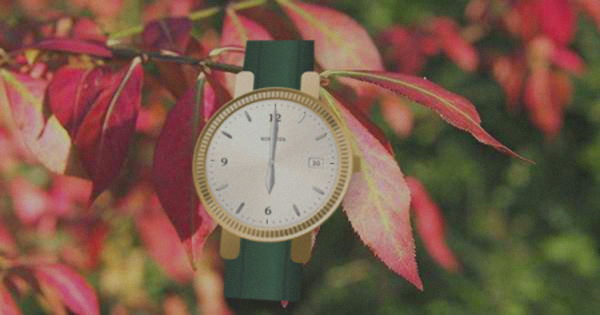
6h00
